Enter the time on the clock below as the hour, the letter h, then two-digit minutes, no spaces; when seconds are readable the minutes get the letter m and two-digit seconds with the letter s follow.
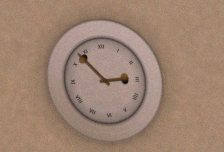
2h53
